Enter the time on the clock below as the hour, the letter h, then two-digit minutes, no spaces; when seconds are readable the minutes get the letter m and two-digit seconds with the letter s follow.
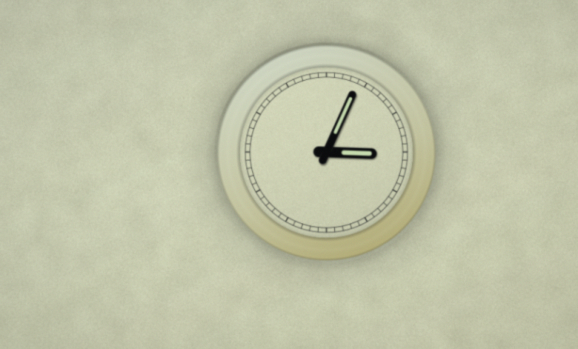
3h04
